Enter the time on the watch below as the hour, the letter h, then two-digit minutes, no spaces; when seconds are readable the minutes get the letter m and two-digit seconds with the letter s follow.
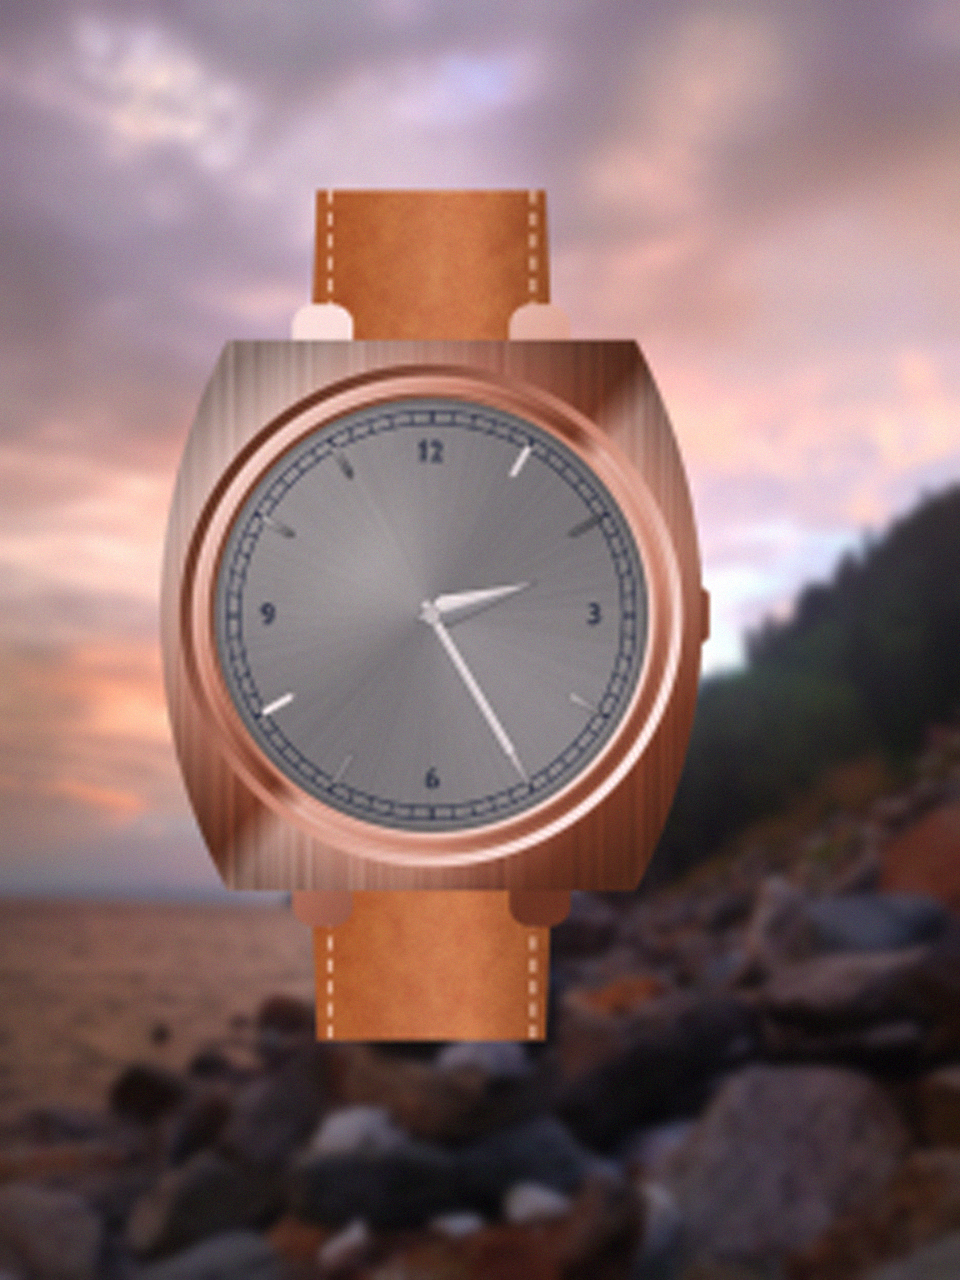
2h25
